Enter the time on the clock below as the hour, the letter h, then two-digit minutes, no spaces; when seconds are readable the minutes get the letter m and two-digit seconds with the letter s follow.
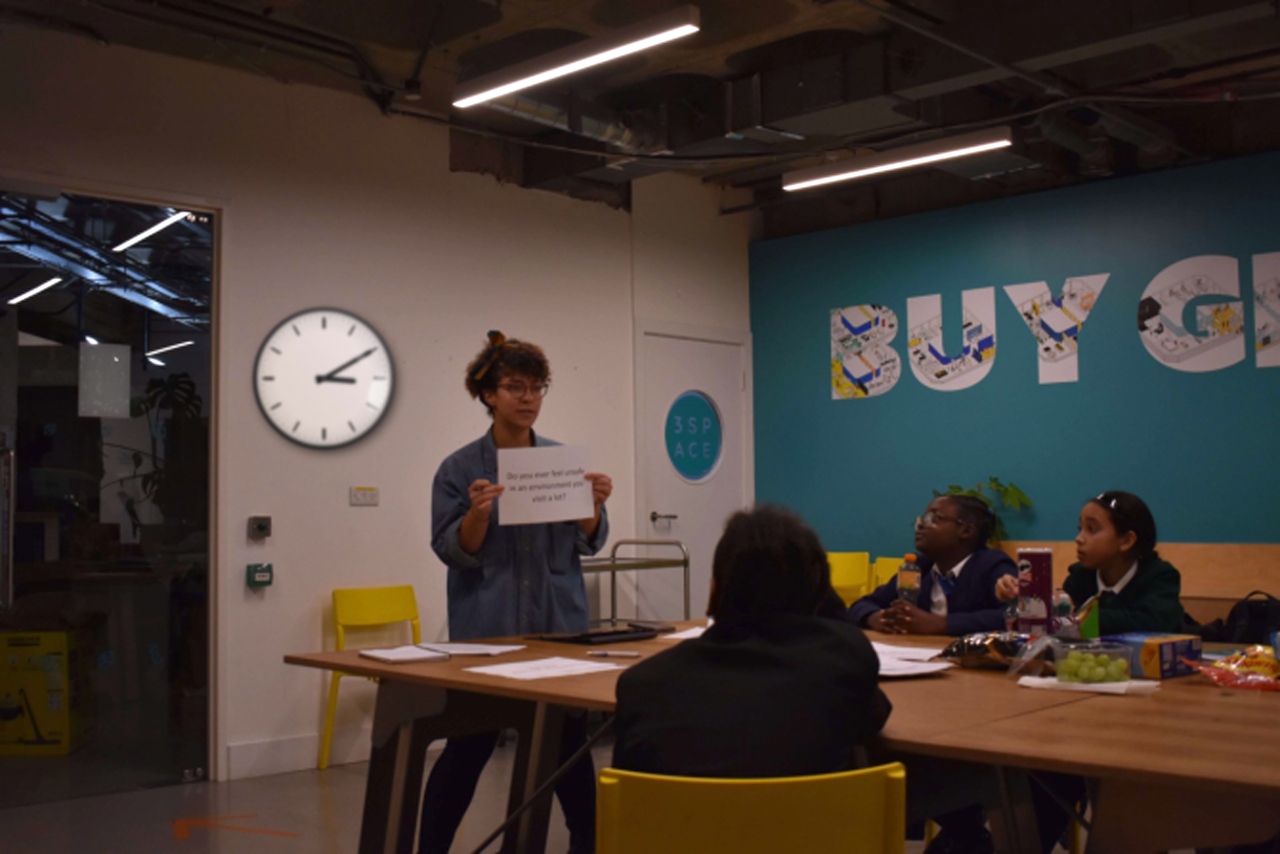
3h10
